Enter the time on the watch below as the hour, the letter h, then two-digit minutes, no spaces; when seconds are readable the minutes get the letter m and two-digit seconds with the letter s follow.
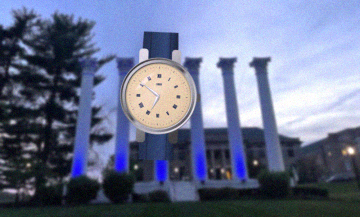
6h51
